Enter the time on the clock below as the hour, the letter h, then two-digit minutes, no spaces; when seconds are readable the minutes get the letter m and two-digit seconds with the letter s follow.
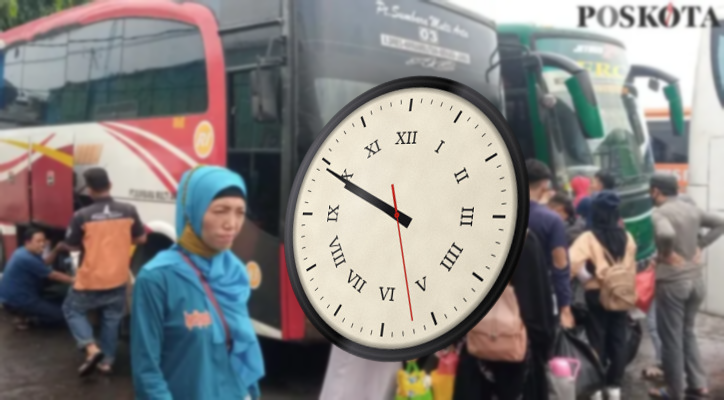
9h49m27s
